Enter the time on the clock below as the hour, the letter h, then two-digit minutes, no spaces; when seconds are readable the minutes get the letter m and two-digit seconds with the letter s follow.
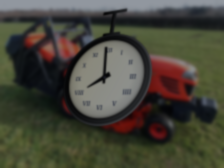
7h59
